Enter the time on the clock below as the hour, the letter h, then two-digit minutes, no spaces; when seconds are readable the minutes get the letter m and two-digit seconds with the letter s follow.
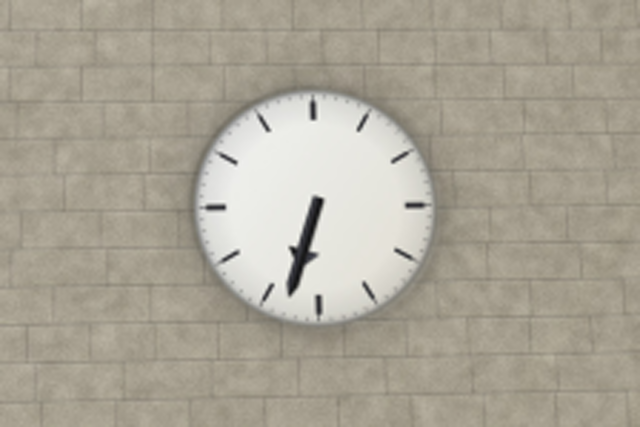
6h33
